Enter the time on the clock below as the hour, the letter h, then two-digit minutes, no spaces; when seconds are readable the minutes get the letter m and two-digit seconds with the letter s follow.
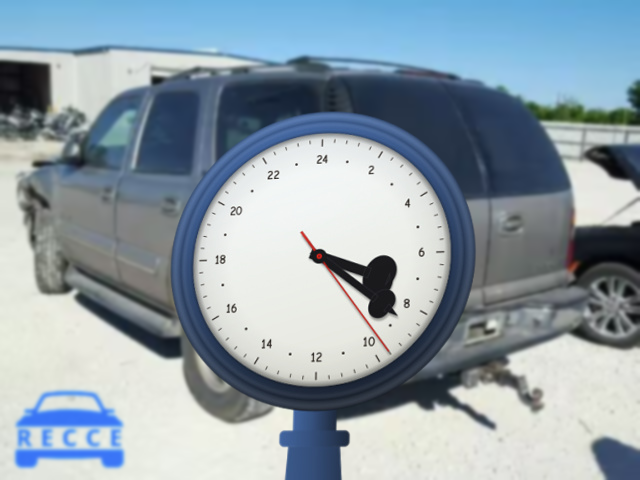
7h21m24s
